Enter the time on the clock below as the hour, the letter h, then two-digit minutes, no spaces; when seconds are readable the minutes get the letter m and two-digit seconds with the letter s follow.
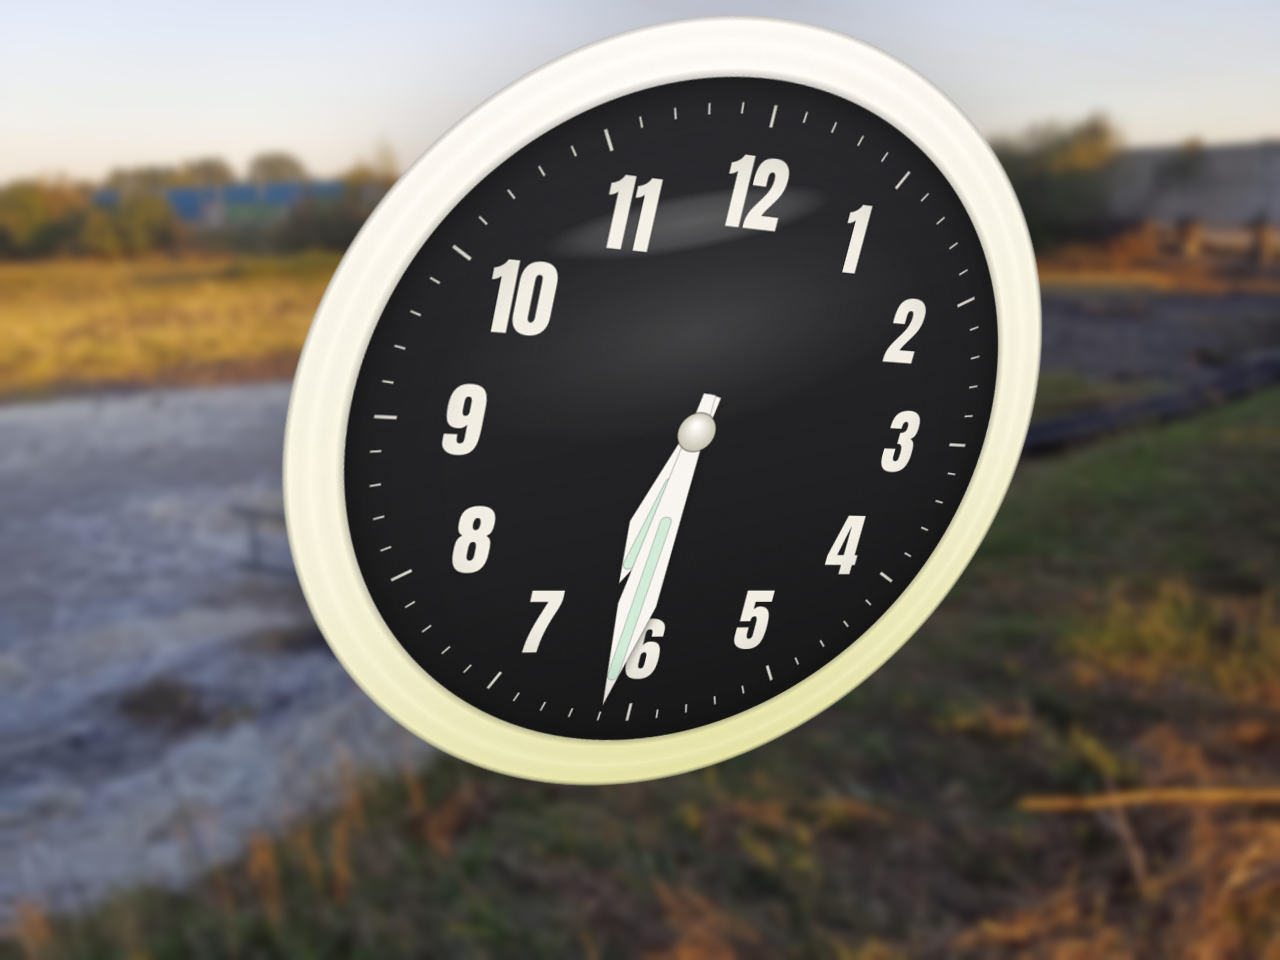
6h31
